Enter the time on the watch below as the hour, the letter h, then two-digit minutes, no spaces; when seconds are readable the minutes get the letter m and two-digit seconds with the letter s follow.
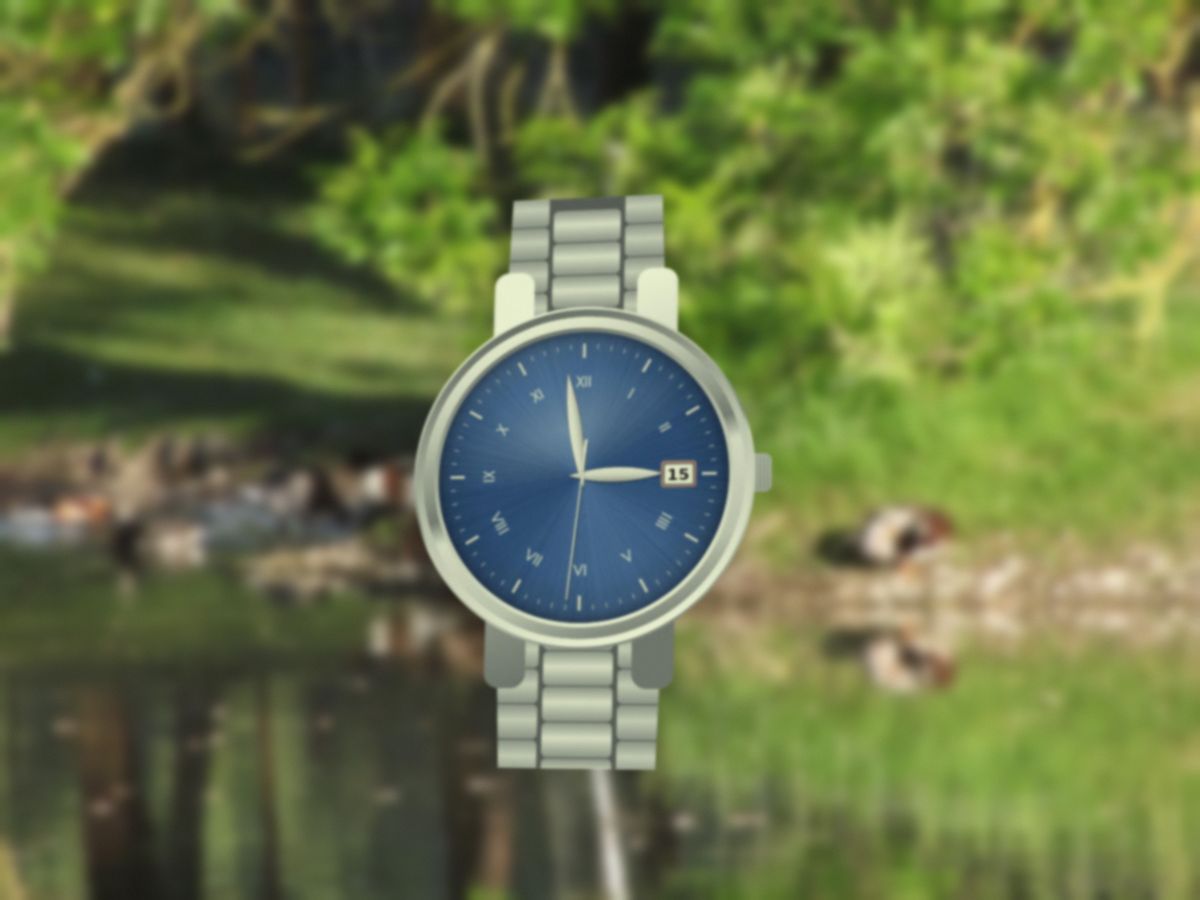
2h58m31s
